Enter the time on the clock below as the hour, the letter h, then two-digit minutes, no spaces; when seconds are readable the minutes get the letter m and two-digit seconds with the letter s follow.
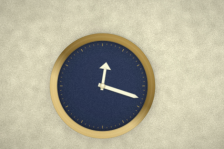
12h18
